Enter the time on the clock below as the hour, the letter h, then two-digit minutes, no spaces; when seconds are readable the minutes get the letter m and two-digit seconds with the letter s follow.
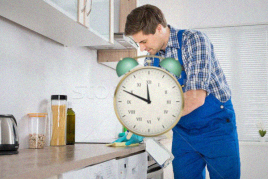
11h49
